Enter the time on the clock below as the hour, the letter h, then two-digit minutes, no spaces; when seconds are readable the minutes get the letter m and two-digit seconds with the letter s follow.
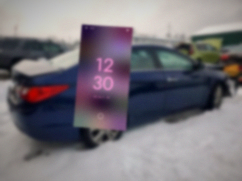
12h30
